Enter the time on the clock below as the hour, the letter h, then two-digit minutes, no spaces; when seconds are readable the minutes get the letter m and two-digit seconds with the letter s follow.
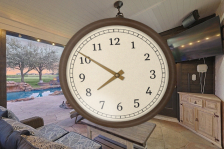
7h51
